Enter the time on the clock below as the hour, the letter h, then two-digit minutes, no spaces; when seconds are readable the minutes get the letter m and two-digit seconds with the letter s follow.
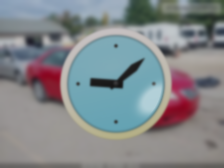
9h08
